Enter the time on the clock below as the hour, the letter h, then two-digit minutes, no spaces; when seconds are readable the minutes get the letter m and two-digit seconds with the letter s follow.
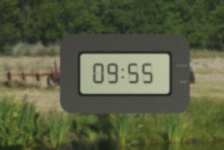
9h55
